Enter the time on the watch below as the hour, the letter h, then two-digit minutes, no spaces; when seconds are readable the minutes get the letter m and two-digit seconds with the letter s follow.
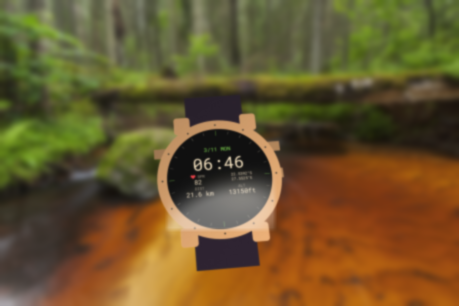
6h46
